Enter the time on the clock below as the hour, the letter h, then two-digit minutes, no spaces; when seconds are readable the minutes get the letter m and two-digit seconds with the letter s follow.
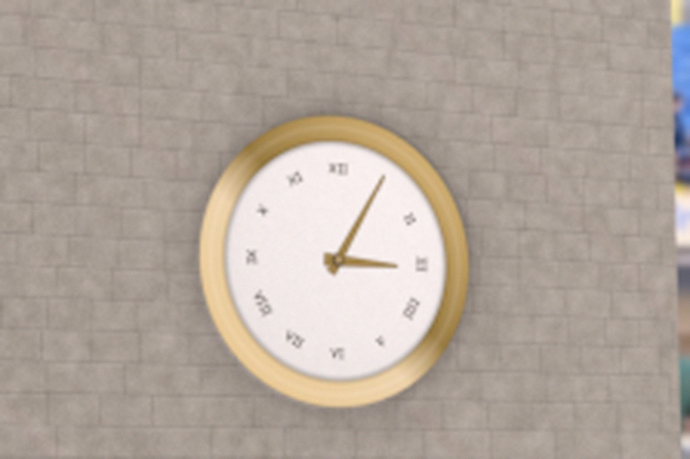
3h05
